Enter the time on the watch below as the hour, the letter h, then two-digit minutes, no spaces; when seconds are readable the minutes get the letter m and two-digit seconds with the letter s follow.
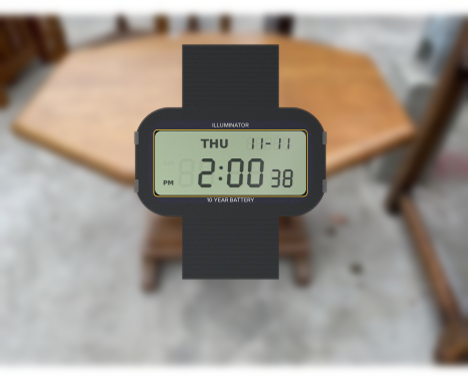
2h00m38s
